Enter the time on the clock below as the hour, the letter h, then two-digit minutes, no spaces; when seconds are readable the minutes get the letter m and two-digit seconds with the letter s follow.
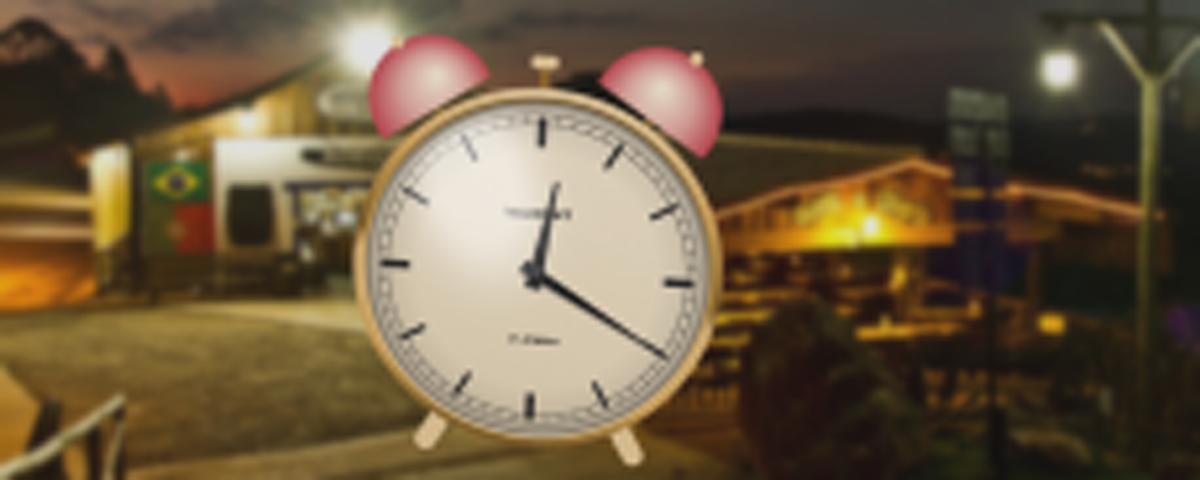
12h20
